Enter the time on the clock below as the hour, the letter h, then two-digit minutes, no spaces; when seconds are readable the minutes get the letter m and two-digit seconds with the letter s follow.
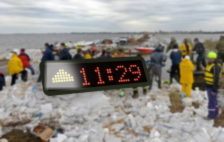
11h29
